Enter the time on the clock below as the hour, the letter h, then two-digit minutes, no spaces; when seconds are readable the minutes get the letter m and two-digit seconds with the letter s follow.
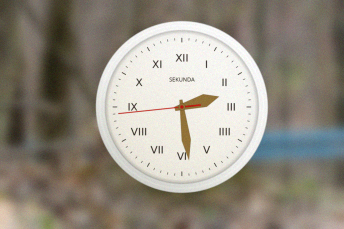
2h28m44s
